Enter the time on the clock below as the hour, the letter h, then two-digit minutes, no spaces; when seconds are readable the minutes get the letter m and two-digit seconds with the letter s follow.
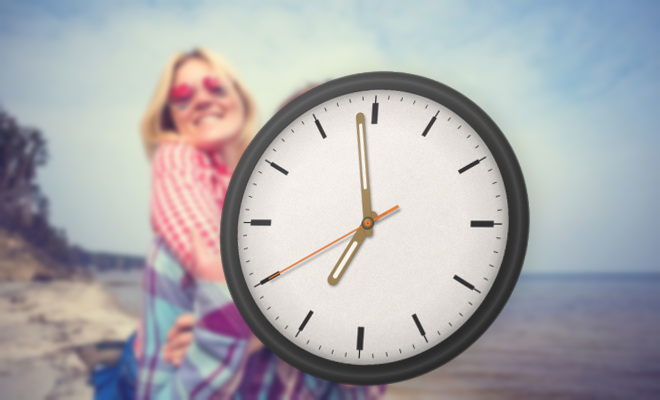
6h58m40s
